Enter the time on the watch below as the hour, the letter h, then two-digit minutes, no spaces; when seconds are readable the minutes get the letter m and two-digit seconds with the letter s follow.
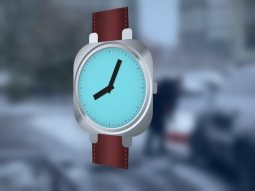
8h04
